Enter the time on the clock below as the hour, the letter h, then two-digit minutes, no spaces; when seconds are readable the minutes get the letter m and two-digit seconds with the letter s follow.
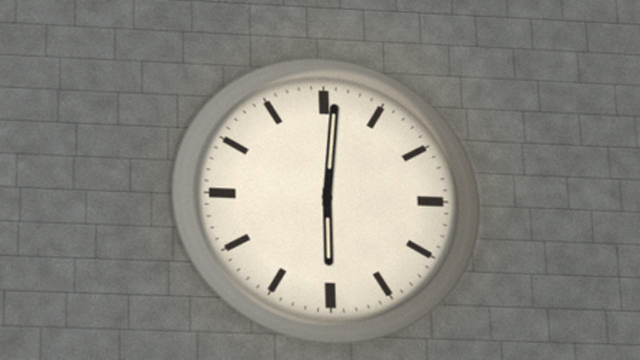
6h01
